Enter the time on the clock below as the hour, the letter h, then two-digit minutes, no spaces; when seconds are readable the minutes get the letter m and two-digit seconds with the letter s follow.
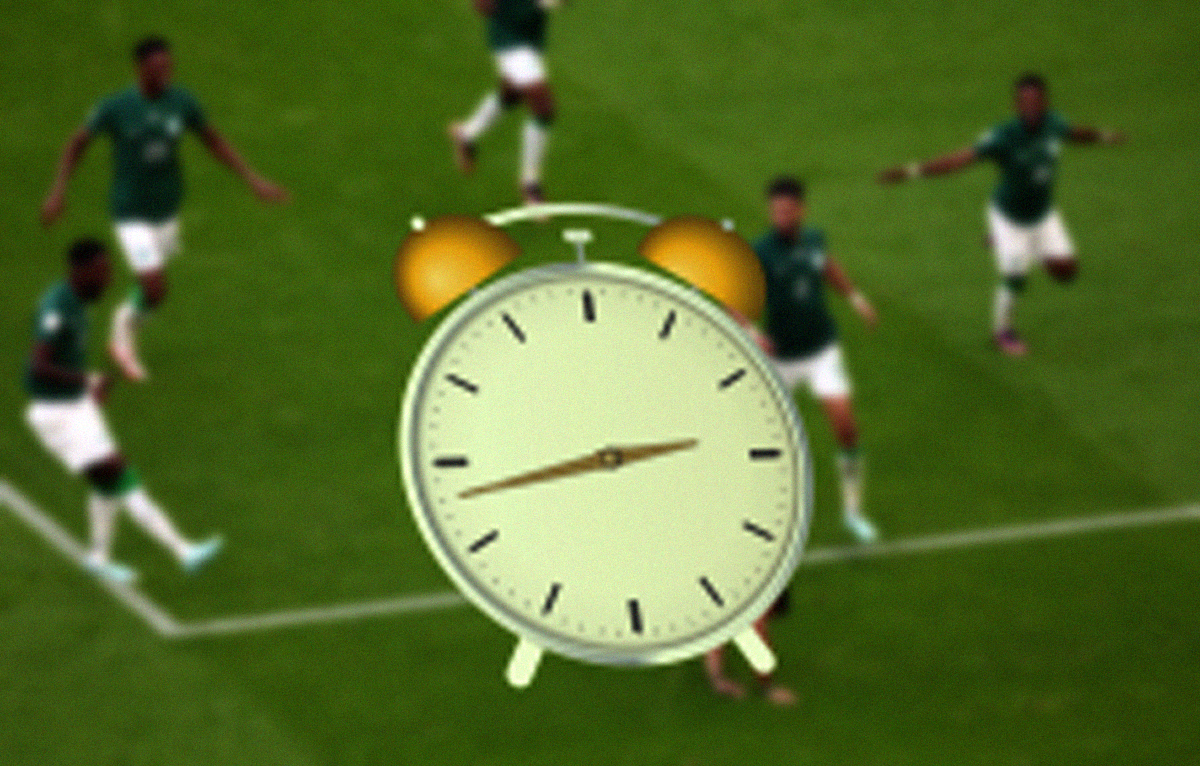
2h43
